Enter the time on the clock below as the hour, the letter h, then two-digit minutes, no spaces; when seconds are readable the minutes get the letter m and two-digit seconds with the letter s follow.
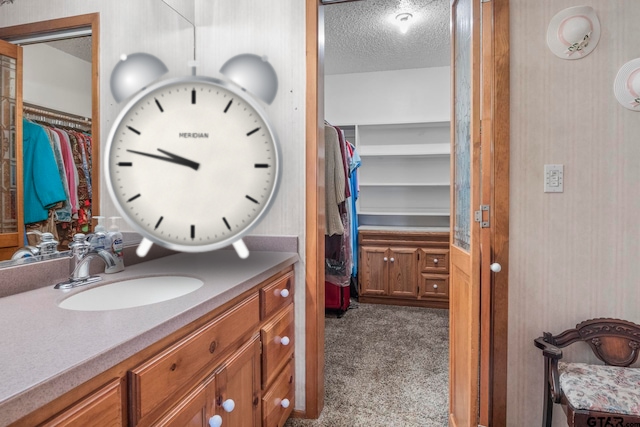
9h47
